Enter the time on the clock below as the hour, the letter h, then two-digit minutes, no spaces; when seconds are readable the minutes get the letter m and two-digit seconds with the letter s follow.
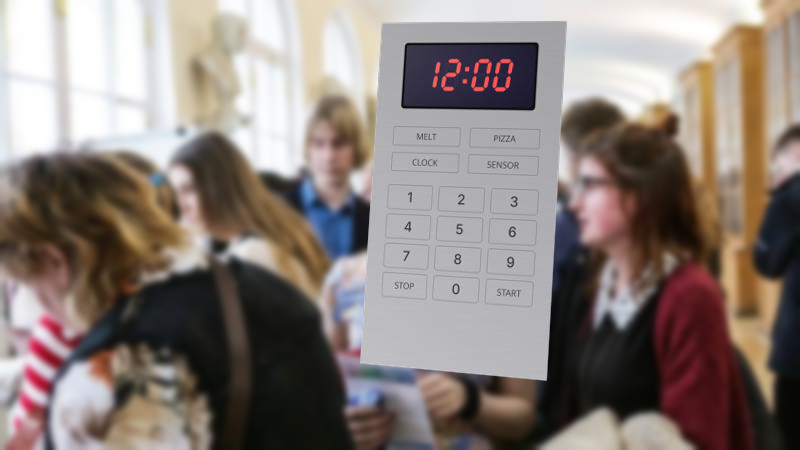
12h00
